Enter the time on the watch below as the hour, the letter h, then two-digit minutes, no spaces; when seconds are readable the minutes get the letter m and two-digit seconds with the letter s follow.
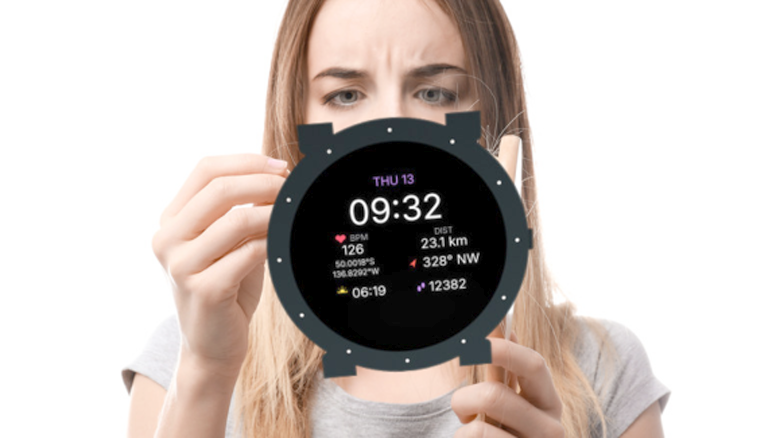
9h32
